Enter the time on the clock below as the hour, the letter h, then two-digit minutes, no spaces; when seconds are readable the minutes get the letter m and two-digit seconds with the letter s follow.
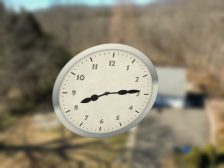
8h14
